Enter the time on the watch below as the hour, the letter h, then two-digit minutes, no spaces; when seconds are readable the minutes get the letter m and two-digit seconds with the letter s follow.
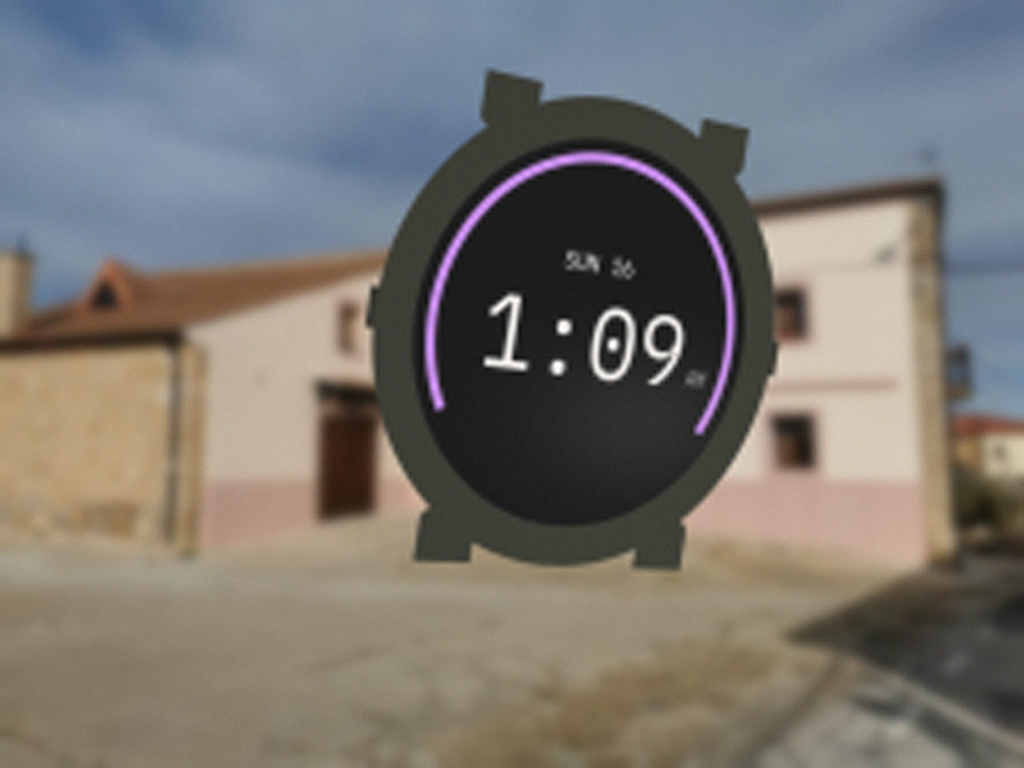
1h09
